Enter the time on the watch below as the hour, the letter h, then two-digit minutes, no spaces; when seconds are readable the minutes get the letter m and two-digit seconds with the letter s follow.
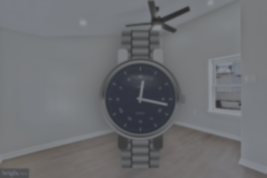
12h17
